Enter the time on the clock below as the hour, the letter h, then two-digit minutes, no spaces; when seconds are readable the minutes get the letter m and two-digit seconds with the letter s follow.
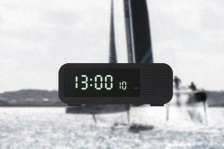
13h00m10s
